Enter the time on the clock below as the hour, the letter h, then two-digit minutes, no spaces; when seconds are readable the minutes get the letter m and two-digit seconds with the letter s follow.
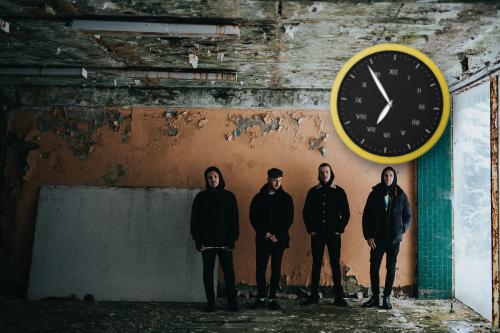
6h54
